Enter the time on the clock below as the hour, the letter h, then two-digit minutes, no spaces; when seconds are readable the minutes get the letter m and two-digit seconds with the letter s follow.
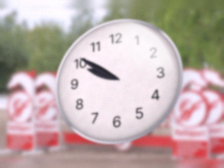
9h51
